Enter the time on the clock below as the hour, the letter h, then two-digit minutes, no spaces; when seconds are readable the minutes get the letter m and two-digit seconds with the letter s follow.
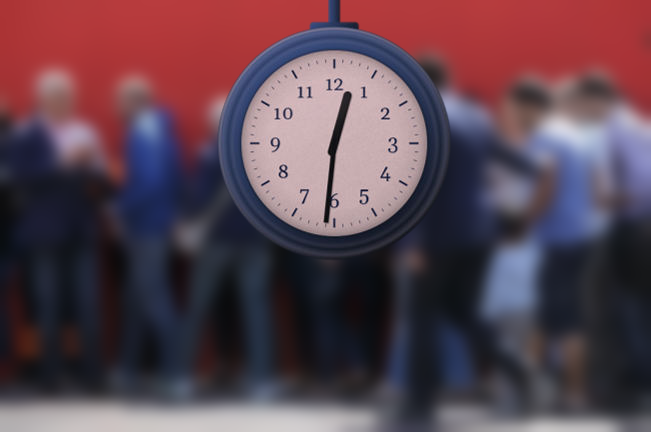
12h31
